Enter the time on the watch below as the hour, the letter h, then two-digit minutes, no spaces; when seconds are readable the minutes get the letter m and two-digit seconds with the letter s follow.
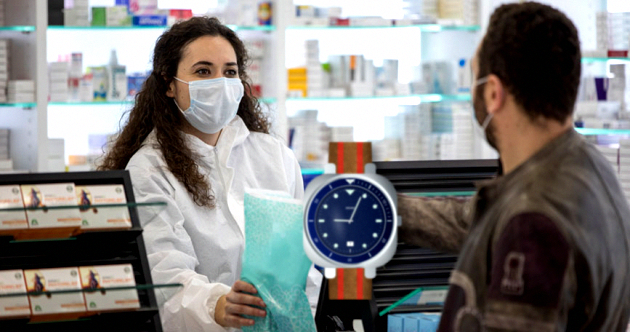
9h04
